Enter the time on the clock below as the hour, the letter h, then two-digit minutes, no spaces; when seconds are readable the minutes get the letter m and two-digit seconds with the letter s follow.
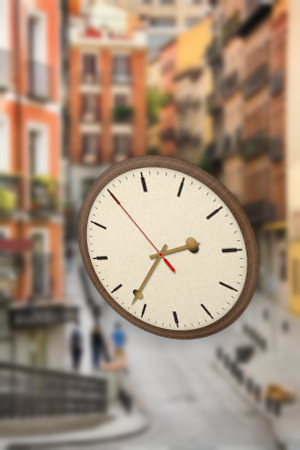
2h36m55s
